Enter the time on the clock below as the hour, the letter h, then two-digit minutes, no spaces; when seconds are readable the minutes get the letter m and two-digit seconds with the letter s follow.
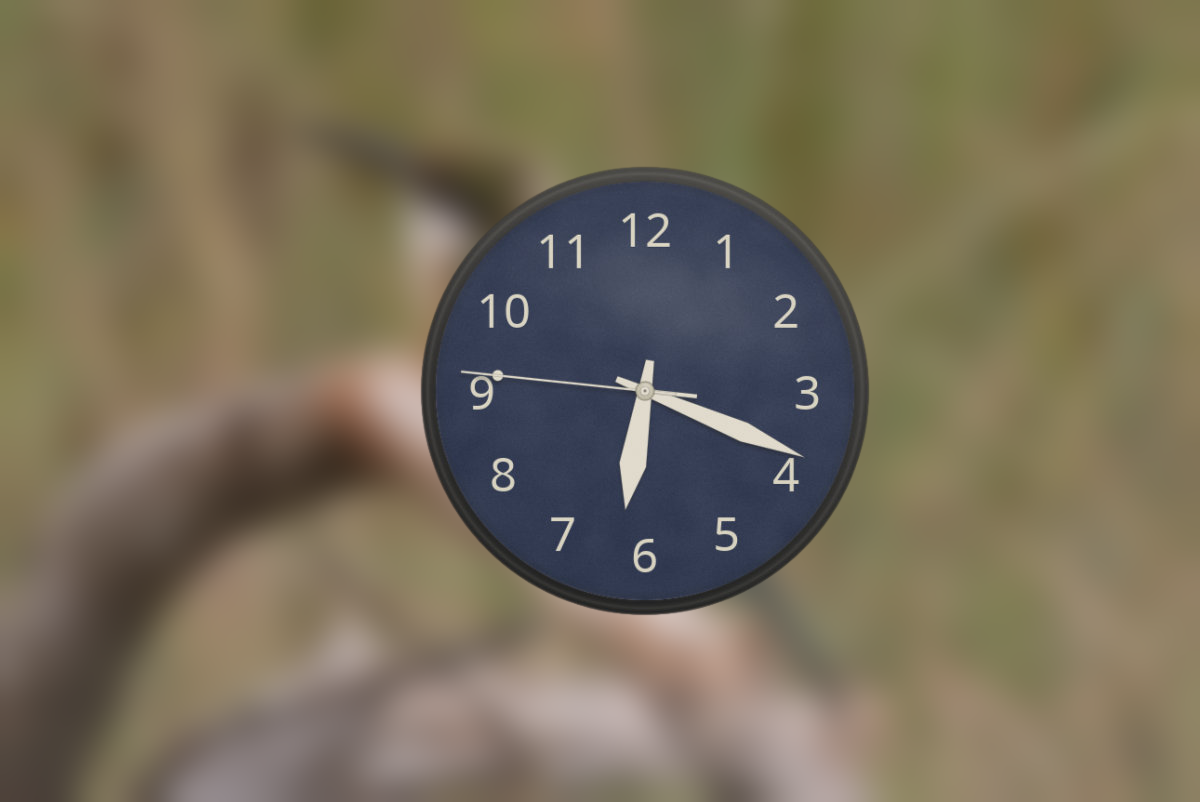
6h18m46s
